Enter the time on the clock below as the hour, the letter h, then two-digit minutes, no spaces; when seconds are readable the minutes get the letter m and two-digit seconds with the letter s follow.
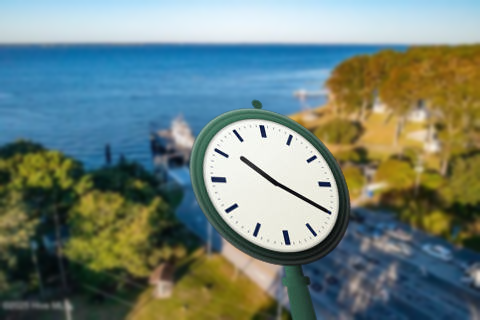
10h20
